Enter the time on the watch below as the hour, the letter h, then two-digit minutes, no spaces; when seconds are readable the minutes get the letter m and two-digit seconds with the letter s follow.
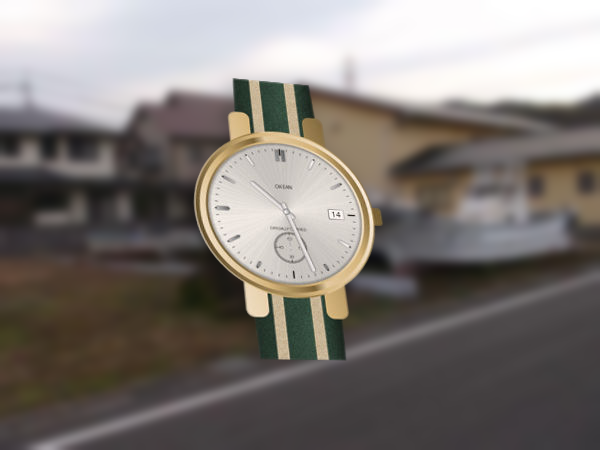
10h27
